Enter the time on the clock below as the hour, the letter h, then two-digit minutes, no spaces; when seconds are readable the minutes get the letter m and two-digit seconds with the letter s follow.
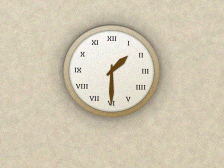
1h30
